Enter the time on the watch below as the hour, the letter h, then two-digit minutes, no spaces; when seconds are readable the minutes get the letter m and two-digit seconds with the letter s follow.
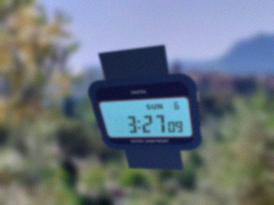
3h27m09s
